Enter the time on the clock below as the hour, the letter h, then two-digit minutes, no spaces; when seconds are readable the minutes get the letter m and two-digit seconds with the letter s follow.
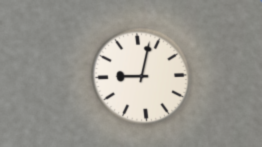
9h03
